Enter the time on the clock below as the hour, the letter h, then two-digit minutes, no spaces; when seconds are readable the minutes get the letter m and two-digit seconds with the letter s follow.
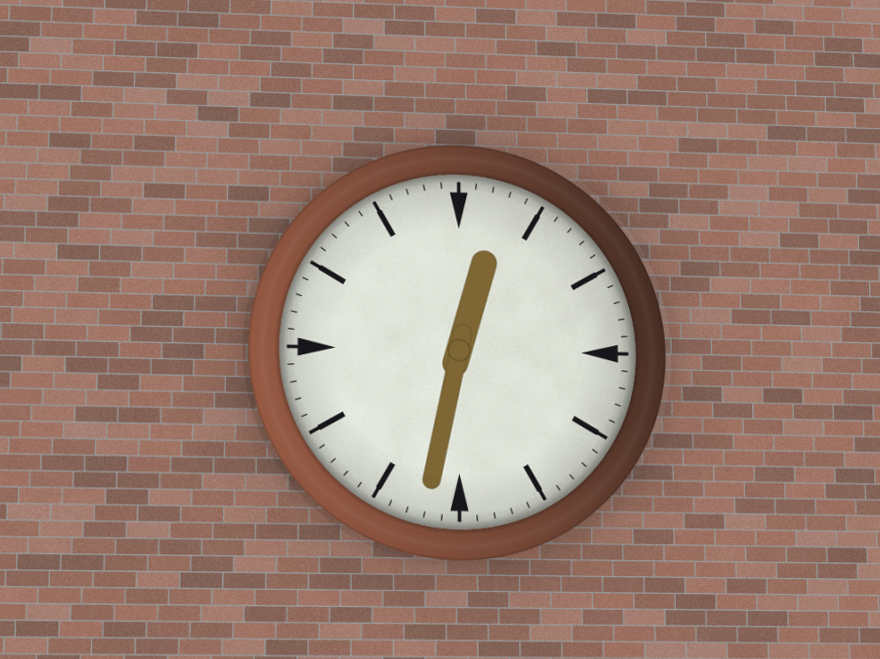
12h32
